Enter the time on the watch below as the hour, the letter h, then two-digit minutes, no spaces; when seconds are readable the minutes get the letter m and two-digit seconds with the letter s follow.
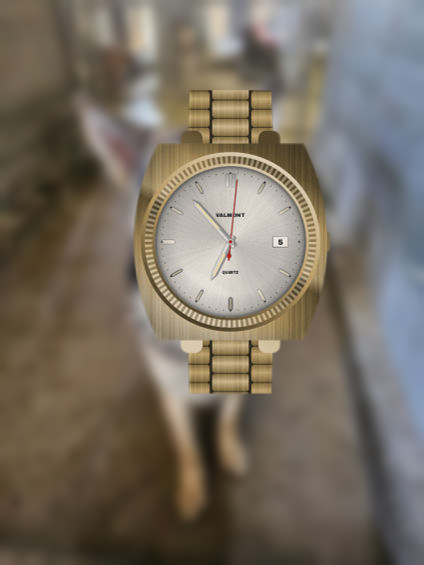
6h53m01s
